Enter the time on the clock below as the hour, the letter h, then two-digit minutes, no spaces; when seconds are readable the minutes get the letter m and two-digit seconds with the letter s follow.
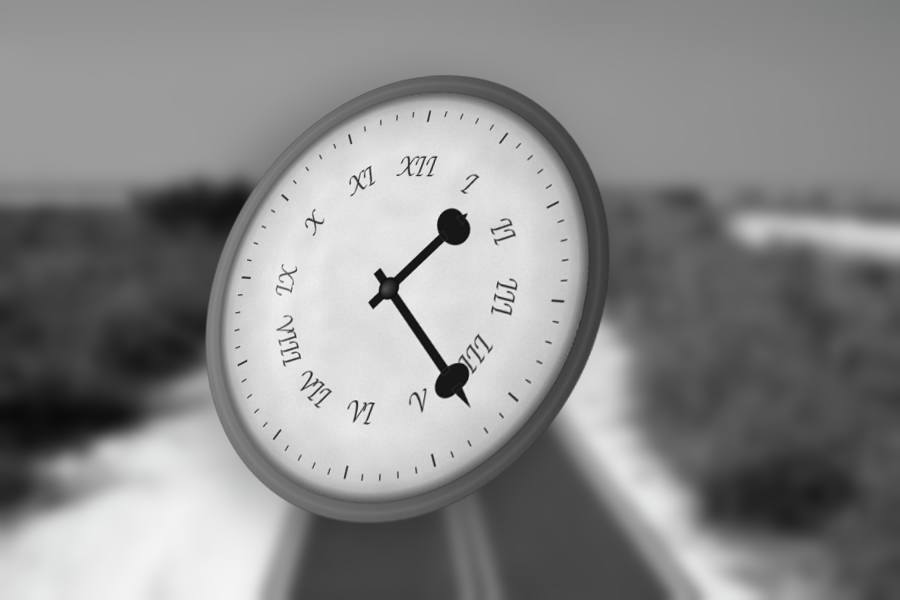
1h22
